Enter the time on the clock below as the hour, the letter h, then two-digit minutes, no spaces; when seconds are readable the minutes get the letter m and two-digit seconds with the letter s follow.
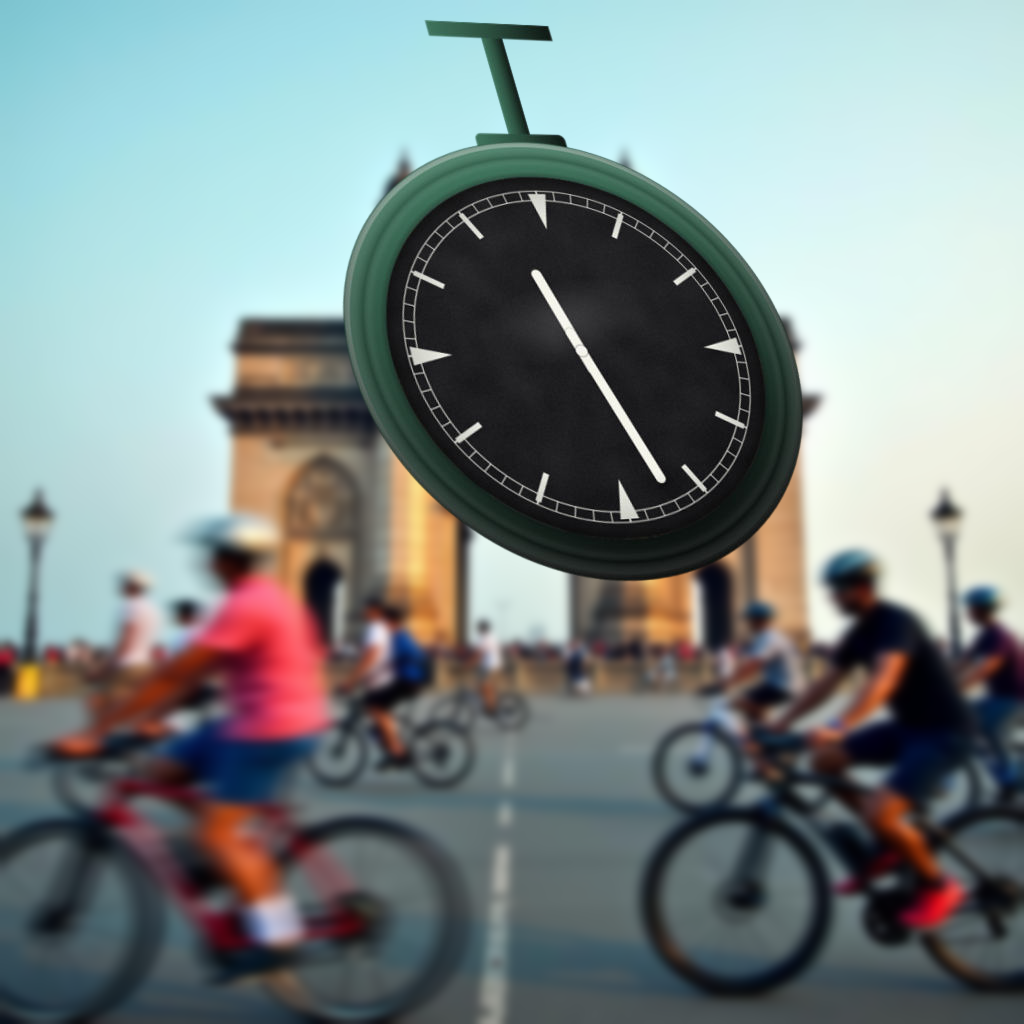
11h27
